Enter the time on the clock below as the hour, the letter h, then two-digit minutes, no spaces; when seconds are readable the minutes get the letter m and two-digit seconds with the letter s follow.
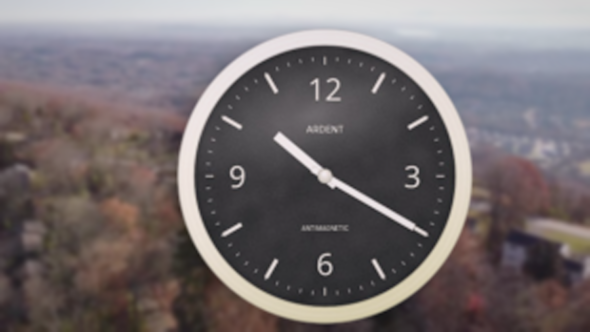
10h20
